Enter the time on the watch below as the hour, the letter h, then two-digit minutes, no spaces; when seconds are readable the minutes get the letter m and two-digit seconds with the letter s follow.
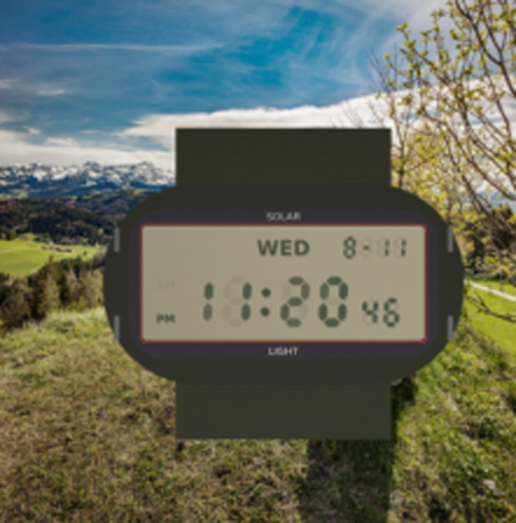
11h20m46s
